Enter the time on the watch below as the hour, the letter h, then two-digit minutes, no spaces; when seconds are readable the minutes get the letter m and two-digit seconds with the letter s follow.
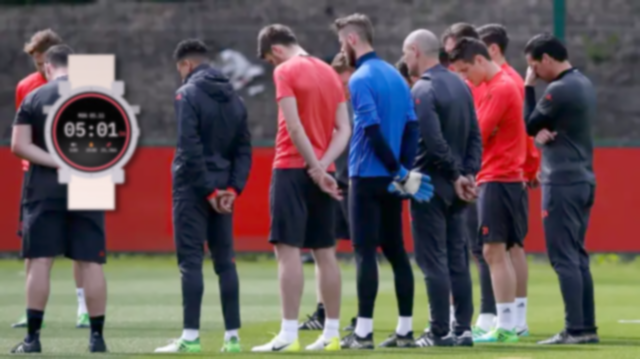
5h01
